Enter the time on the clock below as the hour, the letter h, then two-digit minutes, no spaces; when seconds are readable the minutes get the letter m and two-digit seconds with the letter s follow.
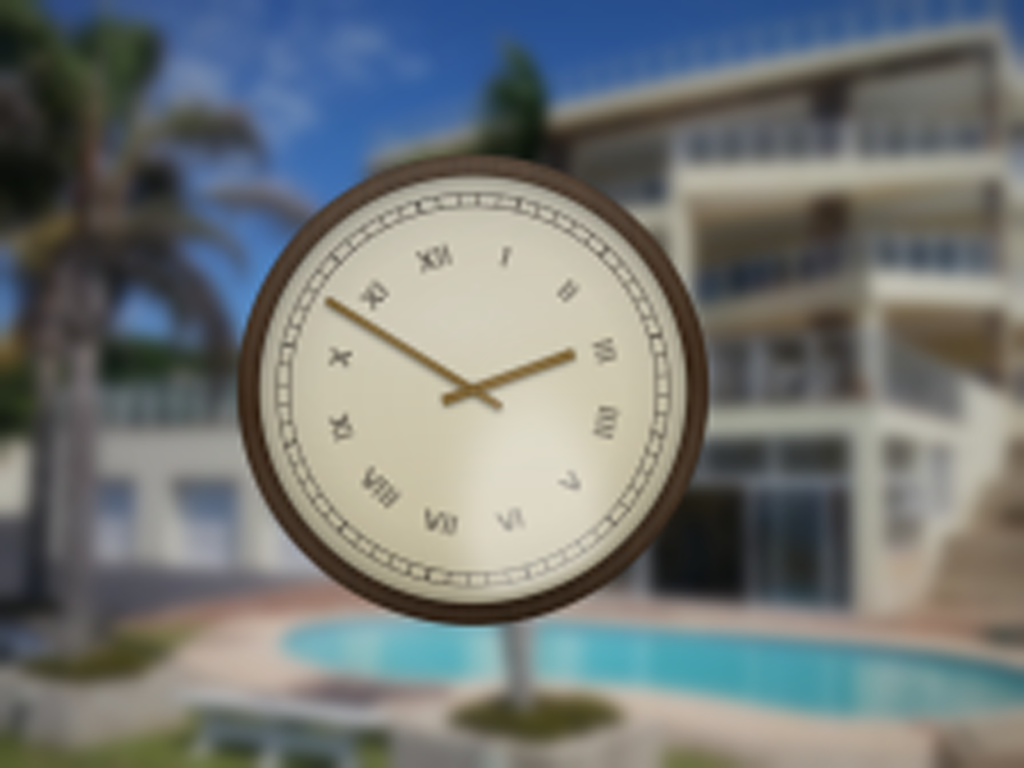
2h53
